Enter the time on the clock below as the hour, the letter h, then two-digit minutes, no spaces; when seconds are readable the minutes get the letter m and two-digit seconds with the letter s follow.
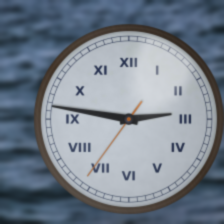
2h46m36s
